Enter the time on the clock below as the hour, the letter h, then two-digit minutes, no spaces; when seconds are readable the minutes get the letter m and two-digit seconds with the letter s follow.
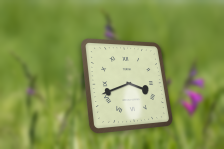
3h42
